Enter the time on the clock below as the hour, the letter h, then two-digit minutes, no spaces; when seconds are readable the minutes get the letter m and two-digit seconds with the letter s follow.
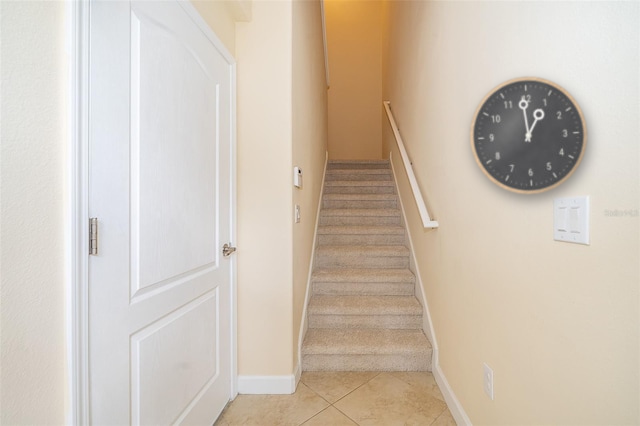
12h59
